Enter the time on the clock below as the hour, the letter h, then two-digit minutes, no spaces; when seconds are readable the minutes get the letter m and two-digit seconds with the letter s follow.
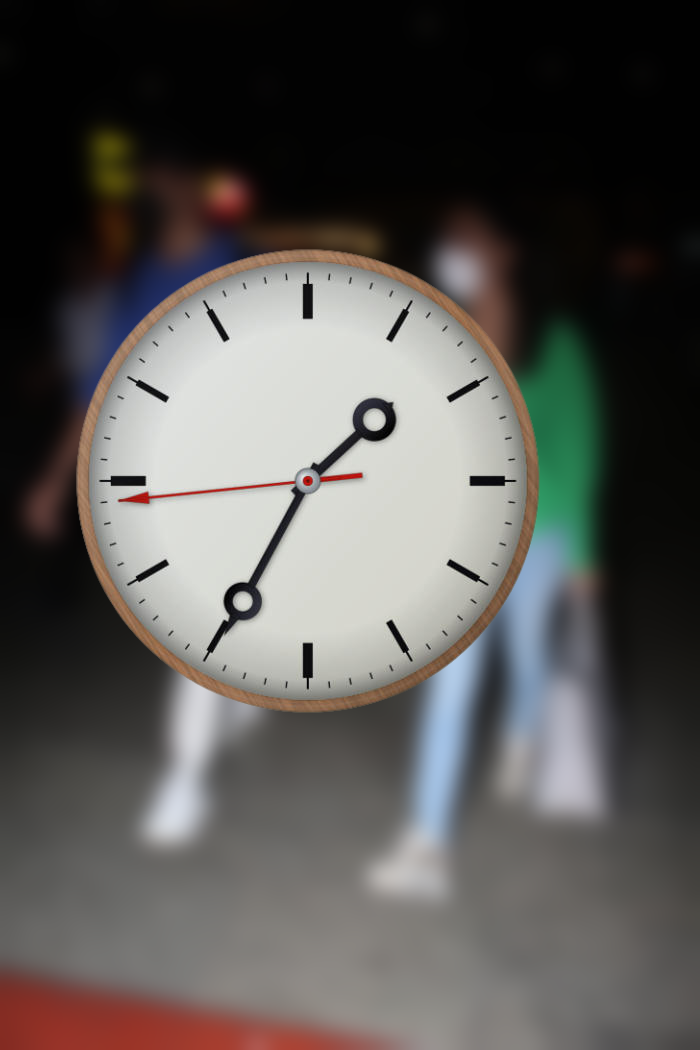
1h34m44s
